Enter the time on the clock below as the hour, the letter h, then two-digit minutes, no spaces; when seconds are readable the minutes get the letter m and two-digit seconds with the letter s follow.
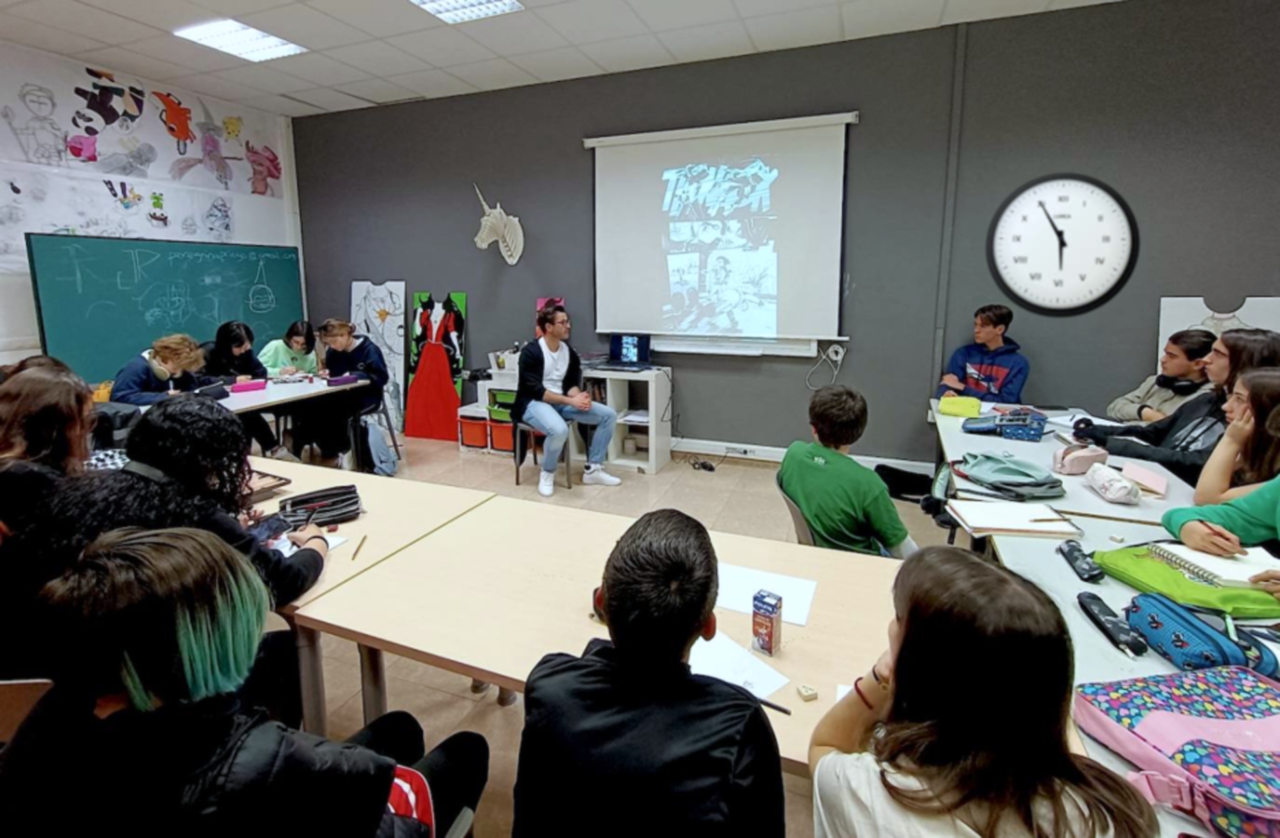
5h55
